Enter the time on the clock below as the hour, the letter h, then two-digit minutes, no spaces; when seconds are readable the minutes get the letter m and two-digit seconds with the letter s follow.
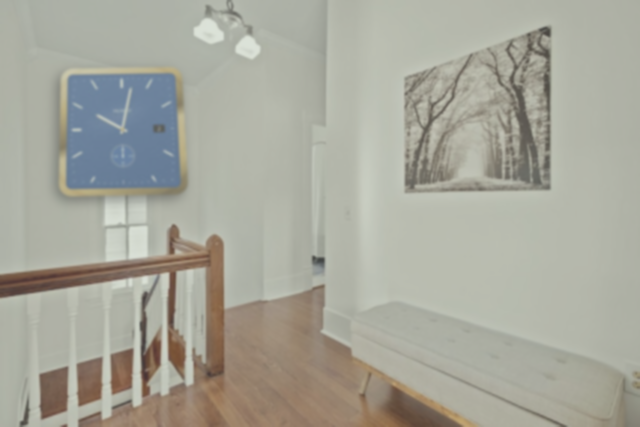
10h02
